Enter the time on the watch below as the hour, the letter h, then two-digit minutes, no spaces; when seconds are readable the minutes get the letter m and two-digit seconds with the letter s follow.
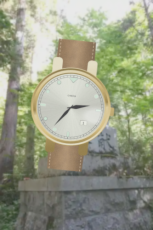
2h36
